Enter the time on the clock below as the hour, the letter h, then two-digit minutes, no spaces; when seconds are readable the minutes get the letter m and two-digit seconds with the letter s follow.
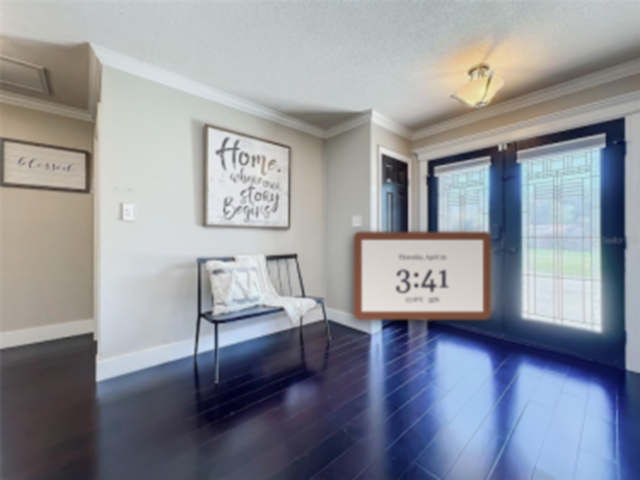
3h41
